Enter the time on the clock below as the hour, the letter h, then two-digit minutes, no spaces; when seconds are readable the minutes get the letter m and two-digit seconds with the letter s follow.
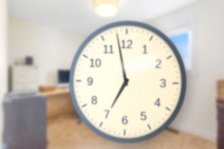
6h58
